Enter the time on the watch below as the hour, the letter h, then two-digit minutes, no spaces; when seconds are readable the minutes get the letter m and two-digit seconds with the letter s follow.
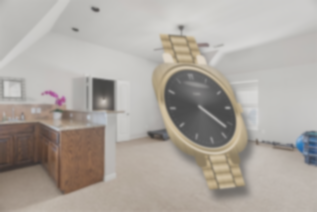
4h22
